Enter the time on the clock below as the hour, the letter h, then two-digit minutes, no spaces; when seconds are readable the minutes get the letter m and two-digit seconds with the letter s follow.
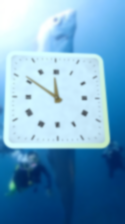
11h51
